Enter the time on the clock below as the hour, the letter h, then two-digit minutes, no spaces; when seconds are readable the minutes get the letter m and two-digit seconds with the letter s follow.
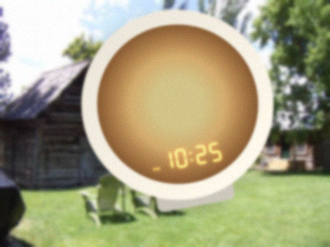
10h25
